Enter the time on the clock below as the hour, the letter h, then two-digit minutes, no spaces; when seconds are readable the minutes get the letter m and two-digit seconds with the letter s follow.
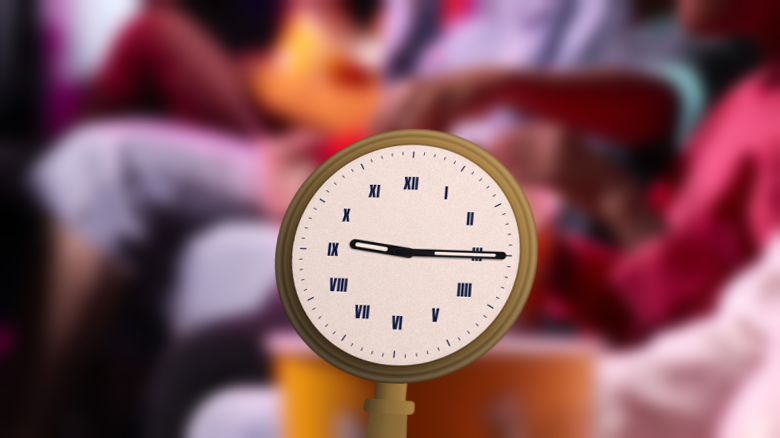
9h15
